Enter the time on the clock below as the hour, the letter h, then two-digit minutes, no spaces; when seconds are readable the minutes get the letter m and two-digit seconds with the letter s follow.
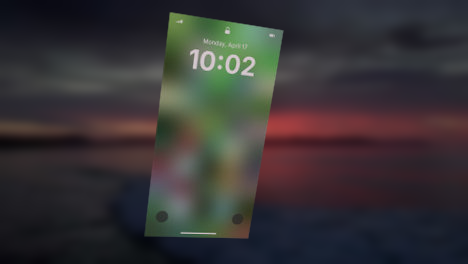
10h02
